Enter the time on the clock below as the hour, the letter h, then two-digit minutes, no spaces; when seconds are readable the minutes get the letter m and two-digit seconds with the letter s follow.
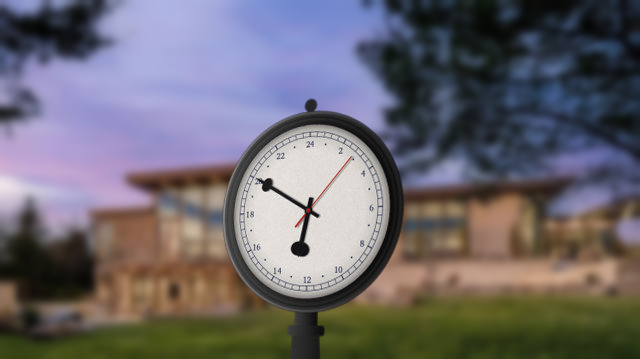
12h50m07s
